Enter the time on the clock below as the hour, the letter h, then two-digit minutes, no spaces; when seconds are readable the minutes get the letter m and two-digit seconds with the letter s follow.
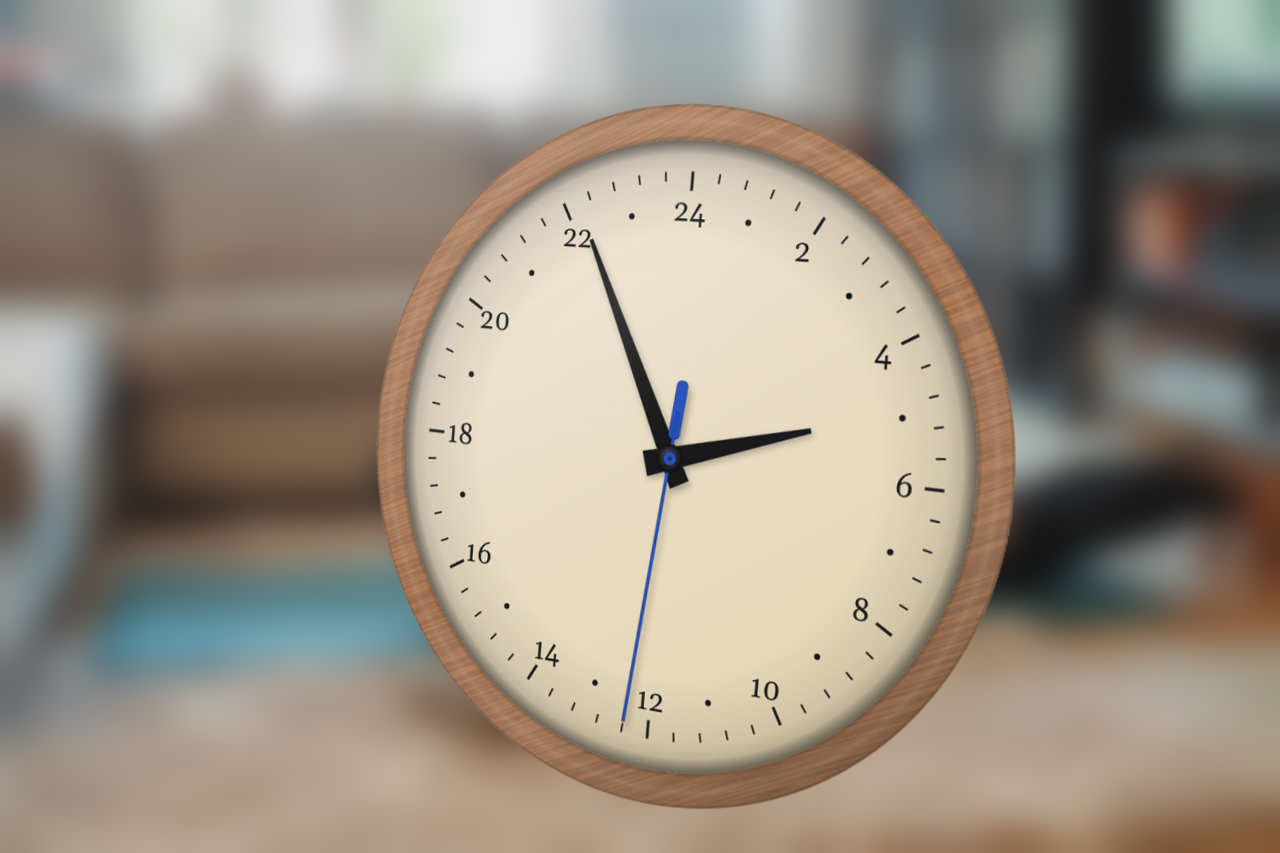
4h55m31s
